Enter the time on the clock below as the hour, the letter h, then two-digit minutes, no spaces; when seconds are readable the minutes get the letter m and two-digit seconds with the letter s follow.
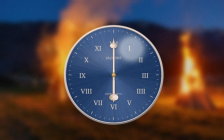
6h00
